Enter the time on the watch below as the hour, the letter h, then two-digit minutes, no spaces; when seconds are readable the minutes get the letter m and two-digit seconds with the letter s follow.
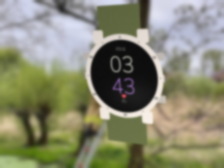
3h43
